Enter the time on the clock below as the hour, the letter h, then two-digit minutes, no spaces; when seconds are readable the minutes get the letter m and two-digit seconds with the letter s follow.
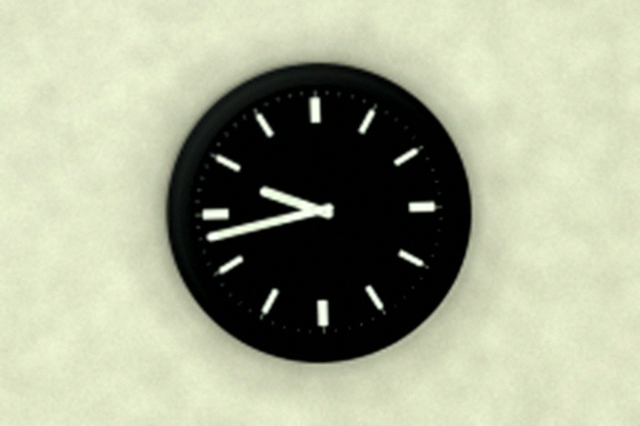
9h43
